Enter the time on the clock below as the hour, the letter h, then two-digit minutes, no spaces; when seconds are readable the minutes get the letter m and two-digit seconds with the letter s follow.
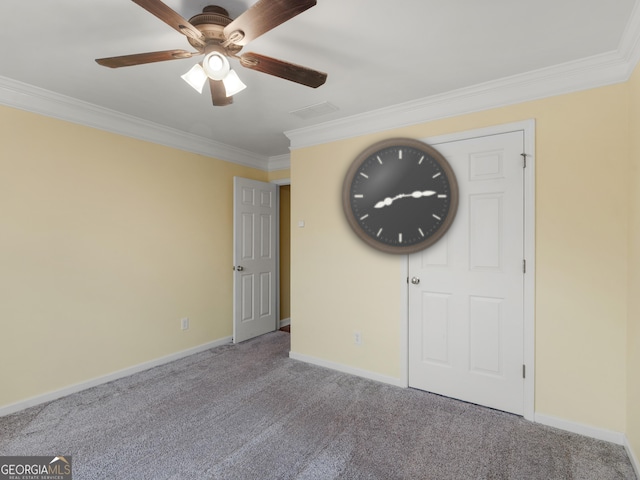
8h14
